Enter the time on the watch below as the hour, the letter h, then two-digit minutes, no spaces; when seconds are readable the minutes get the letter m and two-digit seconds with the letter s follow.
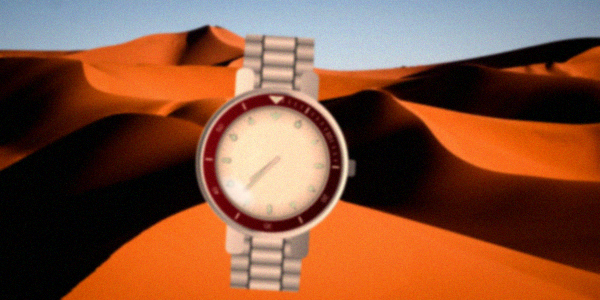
7h37
